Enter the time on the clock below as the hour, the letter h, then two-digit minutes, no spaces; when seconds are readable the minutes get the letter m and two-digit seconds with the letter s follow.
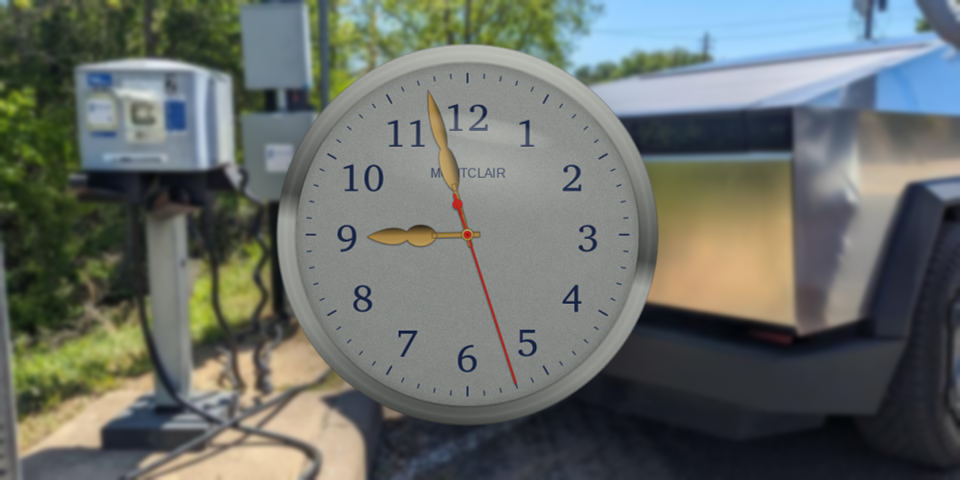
8h57m27s
